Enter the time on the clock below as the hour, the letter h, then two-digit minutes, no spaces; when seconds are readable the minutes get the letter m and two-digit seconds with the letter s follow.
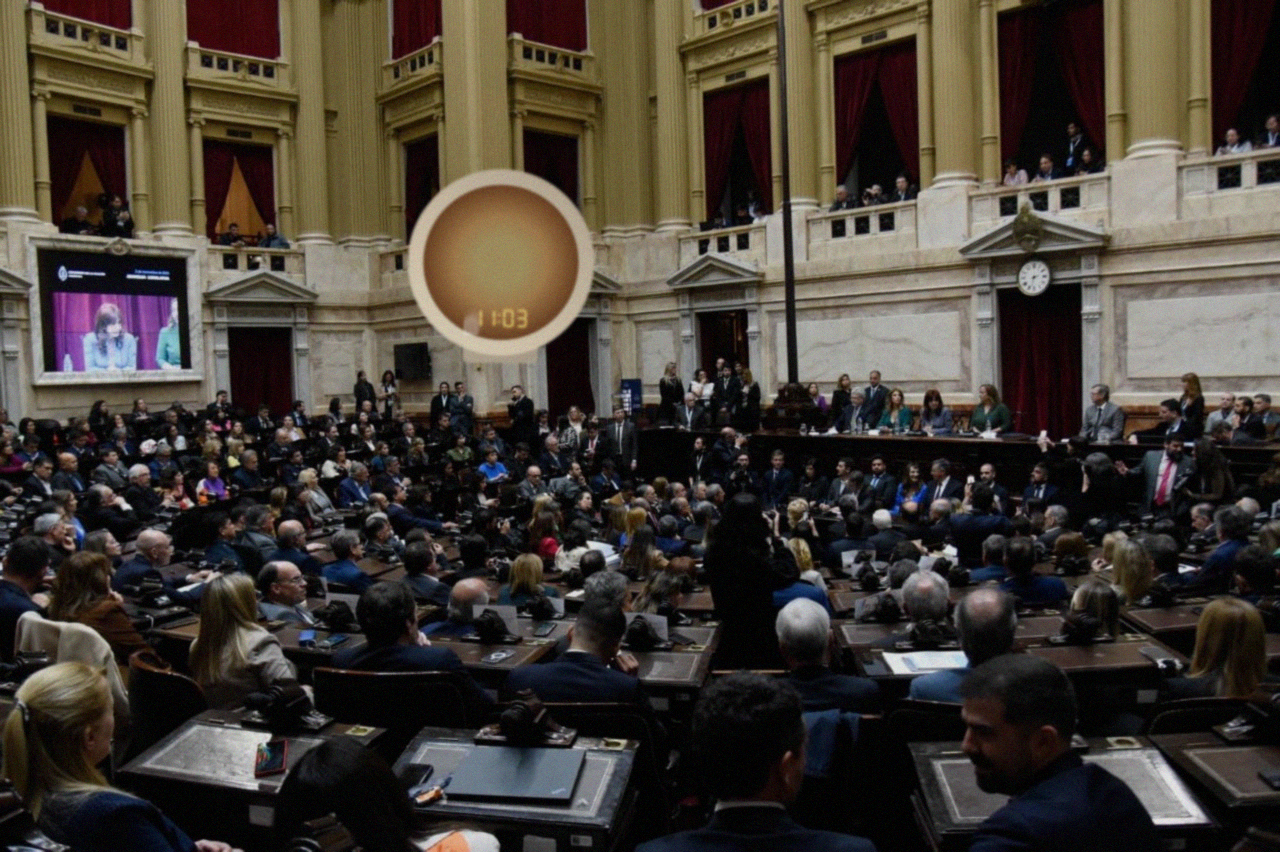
11h03
